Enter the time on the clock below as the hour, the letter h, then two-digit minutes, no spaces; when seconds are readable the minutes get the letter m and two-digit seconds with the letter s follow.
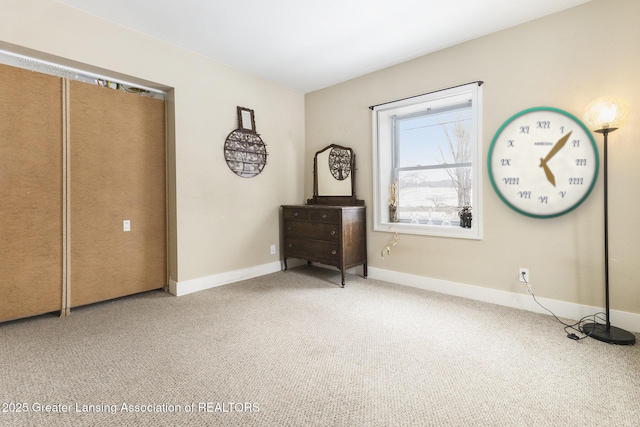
5h07
